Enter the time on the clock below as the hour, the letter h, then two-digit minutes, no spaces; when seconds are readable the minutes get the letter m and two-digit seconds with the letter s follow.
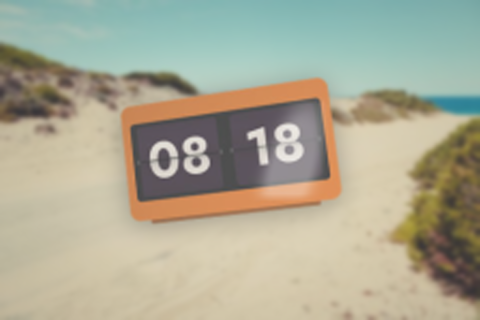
8h18
